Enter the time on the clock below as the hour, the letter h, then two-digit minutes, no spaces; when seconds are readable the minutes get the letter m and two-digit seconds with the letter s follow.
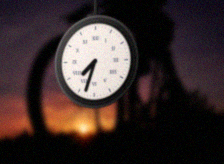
7h33
